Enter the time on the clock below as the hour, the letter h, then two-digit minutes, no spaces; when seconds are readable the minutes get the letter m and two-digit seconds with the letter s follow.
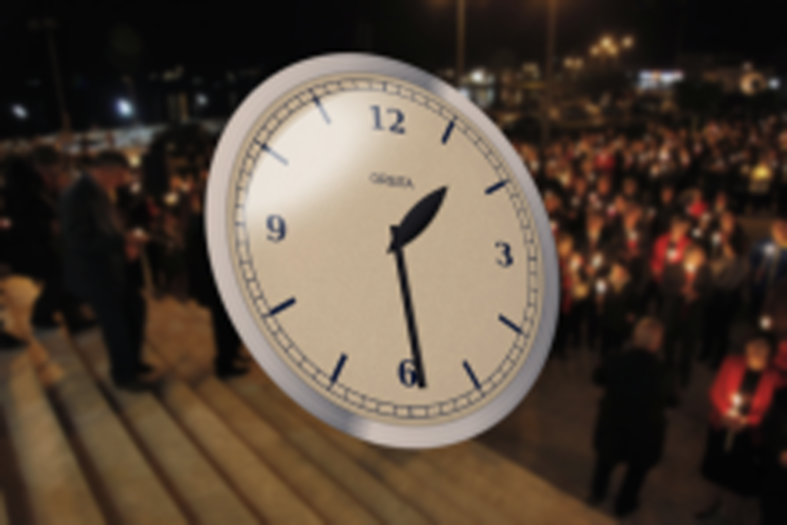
1h29
